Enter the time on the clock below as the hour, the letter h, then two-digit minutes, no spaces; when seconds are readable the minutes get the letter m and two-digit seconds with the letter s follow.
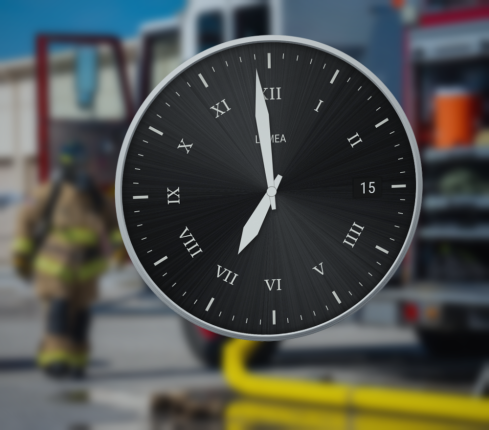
6h59
